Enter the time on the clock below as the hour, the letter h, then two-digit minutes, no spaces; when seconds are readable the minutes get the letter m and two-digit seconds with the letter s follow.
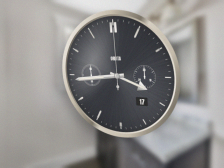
3h44
